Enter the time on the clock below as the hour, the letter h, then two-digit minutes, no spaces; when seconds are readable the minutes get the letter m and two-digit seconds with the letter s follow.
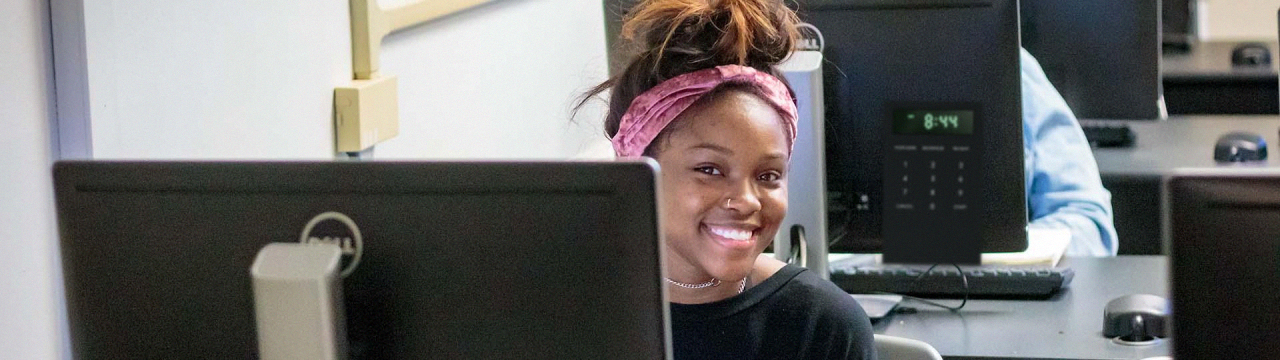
8h44
